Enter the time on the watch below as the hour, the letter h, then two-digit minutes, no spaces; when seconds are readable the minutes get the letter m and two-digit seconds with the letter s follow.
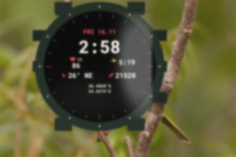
2h58
